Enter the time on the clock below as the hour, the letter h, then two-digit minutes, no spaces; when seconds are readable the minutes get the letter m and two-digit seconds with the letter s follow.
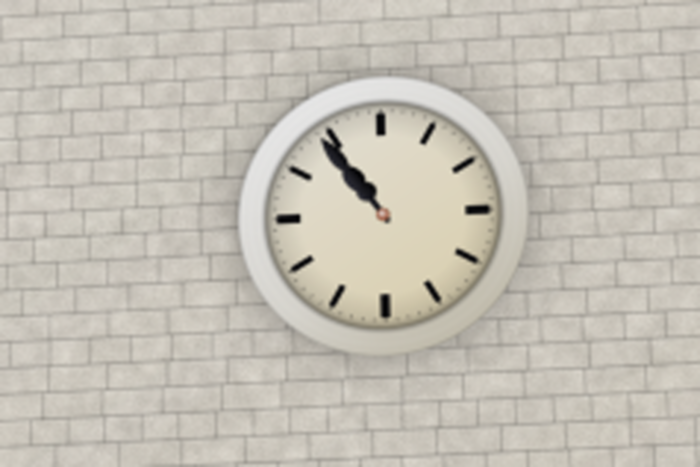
10h54
